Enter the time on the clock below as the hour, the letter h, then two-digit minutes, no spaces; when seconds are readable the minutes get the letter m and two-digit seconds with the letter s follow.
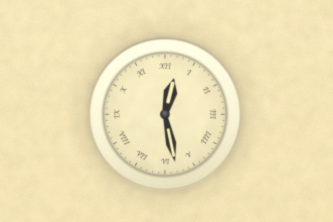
12h28
